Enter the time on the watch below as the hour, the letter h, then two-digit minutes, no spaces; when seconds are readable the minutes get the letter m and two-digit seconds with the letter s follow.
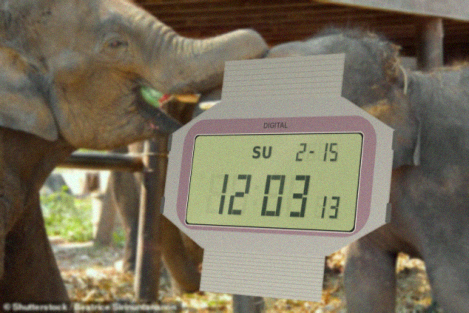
12h03m13s
